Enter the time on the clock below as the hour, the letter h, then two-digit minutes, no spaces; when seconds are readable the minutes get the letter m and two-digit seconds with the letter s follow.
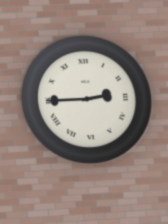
2h45
